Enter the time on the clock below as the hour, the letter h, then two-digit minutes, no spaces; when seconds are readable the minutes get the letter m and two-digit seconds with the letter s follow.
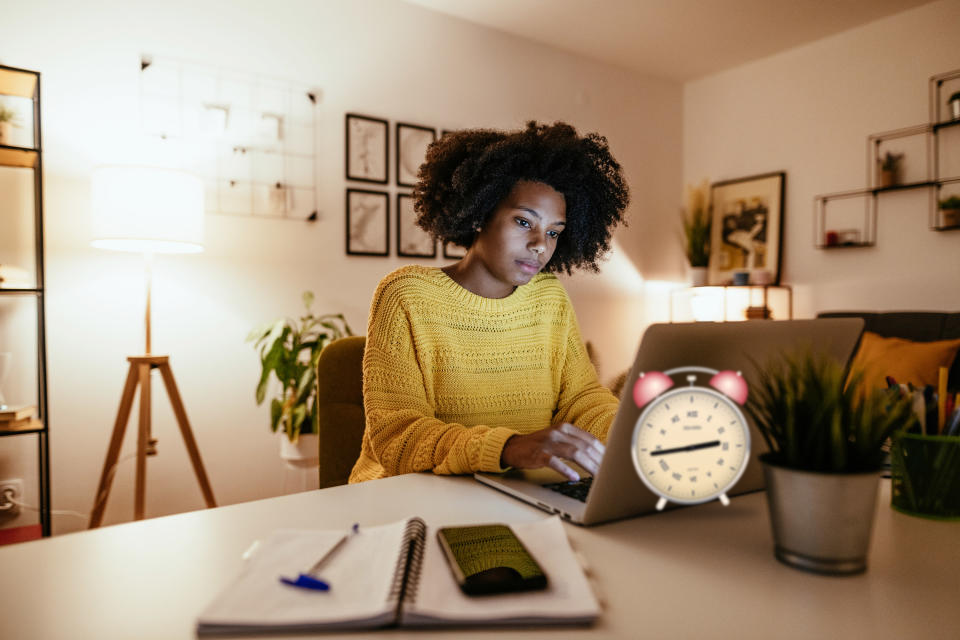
2h44
